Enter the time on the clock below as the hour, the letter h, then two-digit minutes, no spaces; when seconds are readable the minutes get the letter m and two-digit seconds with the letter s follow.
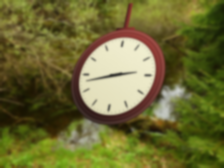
2h43
